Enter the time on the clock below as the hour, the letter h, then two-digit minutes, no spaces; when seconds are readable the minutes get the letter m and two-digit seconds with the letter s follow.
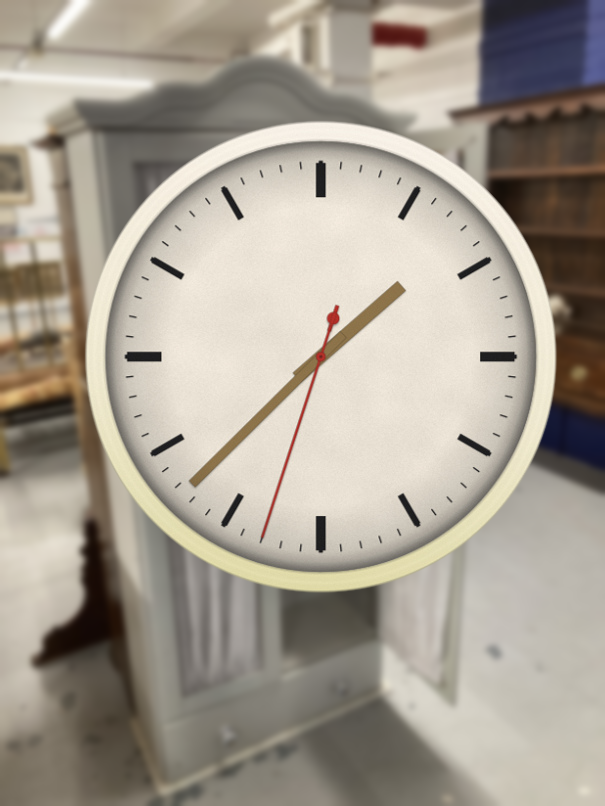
1h37m33s
